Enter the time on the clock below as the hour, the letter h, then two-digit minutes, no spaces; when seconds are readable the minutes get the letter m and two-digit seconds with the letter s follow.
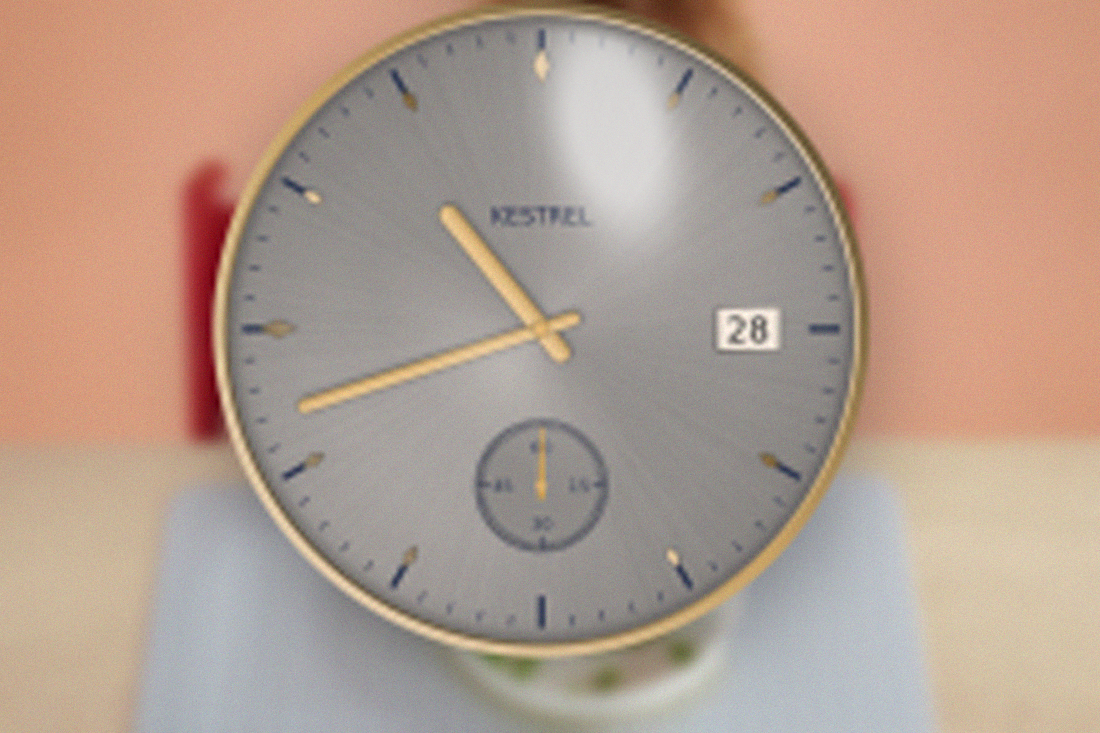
10h42
